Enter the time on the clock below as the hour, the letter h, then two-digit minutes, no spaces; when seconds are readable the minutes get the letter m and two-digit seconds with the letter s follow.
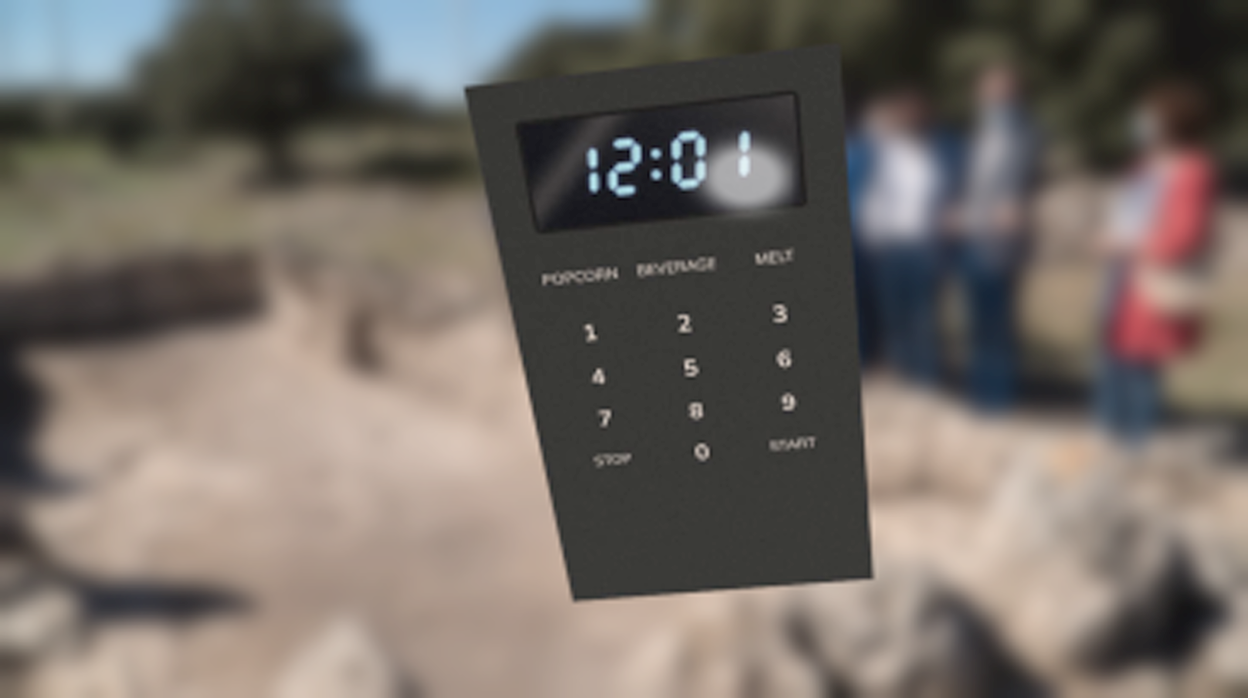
12h01
